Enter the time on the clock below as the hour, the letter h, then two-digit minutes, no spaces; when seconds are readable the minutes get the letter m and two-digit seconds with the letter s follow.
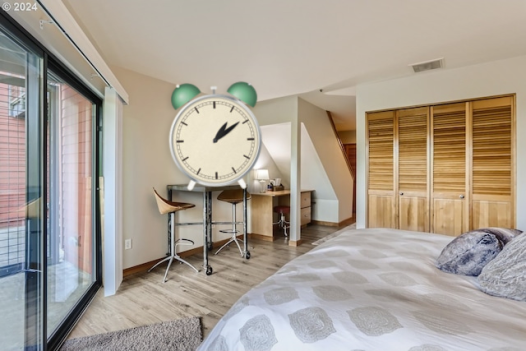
1h09
